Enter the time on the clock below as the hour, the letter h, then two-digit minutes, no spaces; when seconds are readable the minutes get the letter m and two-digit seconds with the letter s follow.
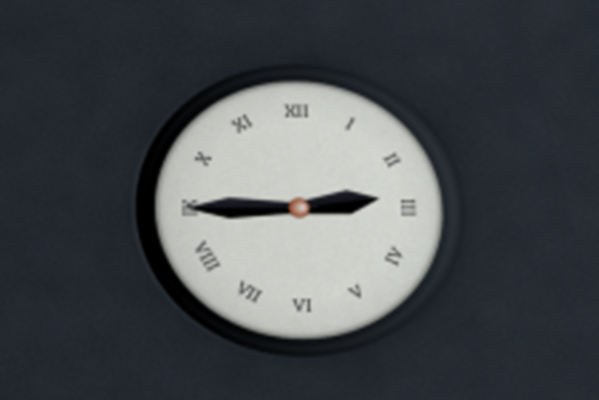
2h45
